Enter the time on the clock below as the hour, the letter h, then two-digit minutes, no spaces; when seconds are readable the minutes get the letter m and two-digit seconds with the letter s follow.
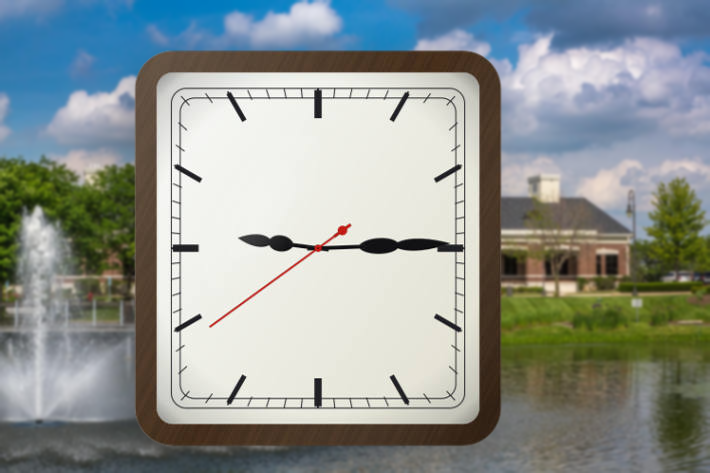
9h14m39s
